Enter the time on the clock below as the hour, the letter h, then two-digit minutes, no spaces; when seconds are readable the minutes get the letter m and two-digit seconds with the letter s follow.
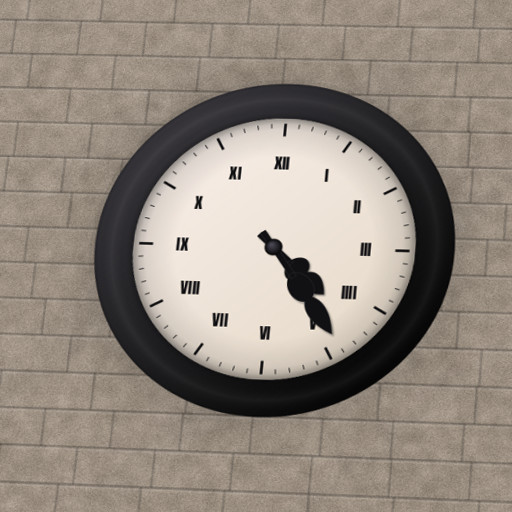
4h24
